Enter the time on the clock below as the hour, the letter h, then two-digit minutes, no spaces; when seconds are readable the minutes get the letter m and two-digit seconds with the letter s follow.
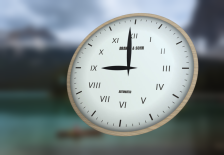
8h59
